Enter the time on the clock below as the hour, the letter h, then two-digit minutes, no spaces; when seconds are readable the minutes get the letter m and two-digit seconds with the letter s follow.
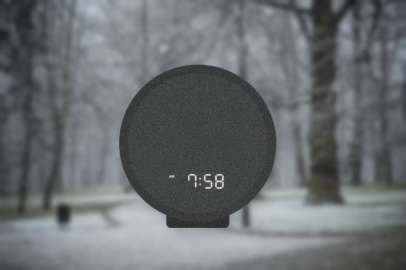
7h58
